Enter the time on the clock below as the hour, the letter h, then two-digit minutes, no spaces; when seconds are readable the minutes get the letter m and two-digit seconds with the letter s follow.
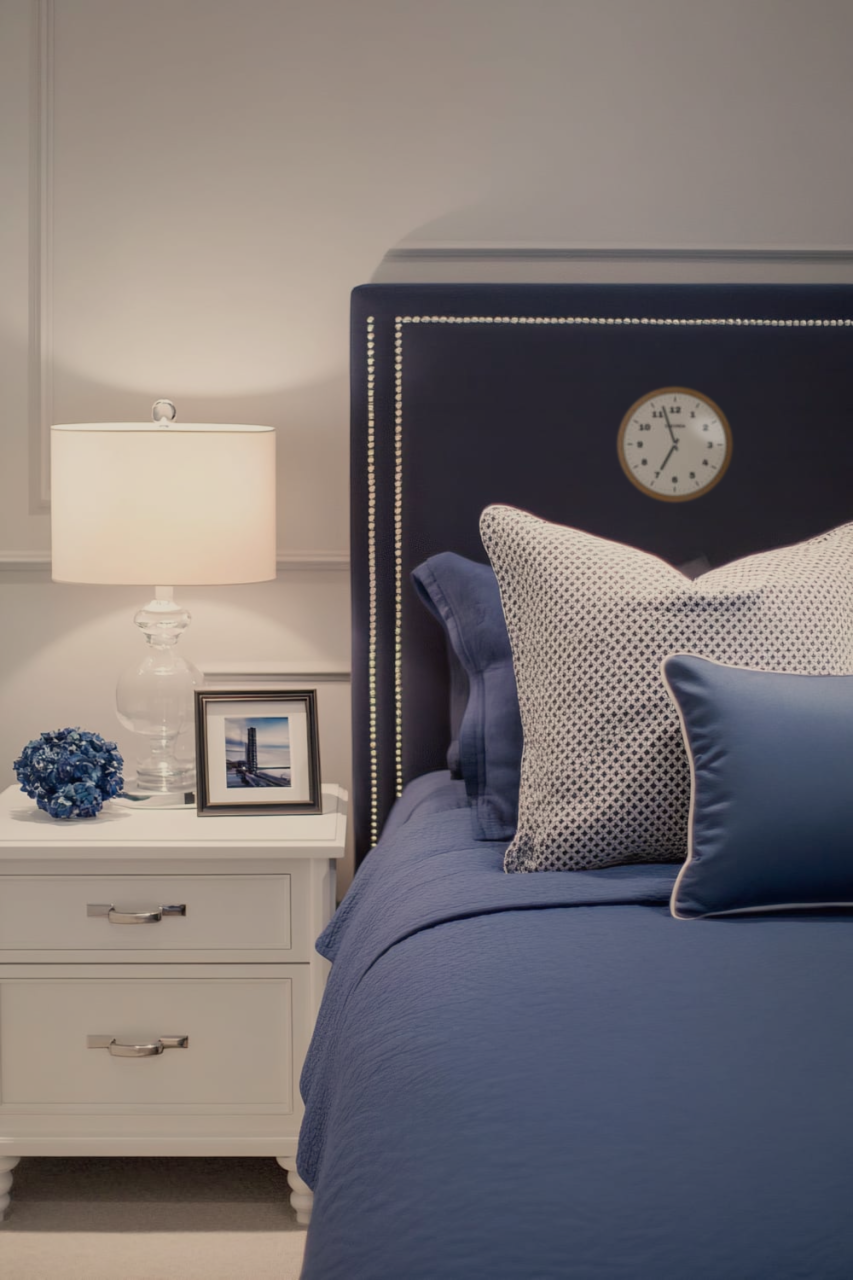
6h57
